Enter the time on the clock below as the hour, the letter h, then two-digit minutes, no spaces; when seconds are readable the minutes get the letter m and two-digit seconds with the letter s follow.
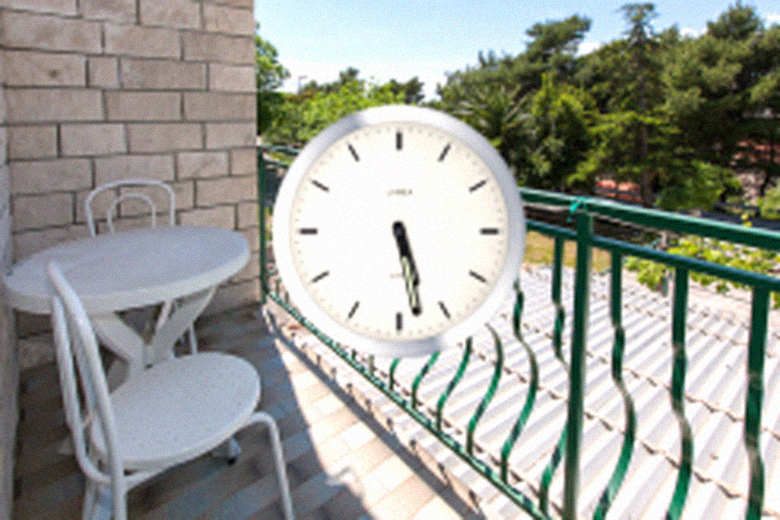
5h28
